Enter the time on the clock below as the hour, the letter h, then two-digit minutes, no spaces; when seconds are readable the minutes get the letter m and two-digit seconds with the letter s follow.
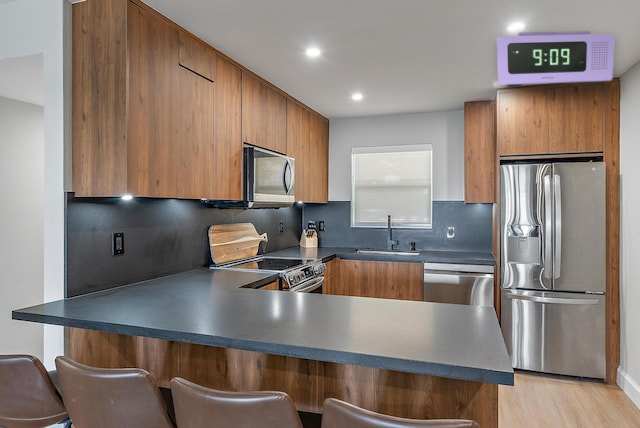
9h09
